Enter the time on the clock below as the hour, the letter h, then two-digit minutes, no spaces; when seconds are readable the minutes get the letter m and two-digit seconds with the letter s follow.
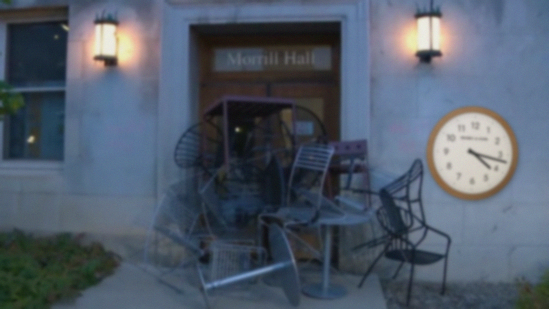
4h17
